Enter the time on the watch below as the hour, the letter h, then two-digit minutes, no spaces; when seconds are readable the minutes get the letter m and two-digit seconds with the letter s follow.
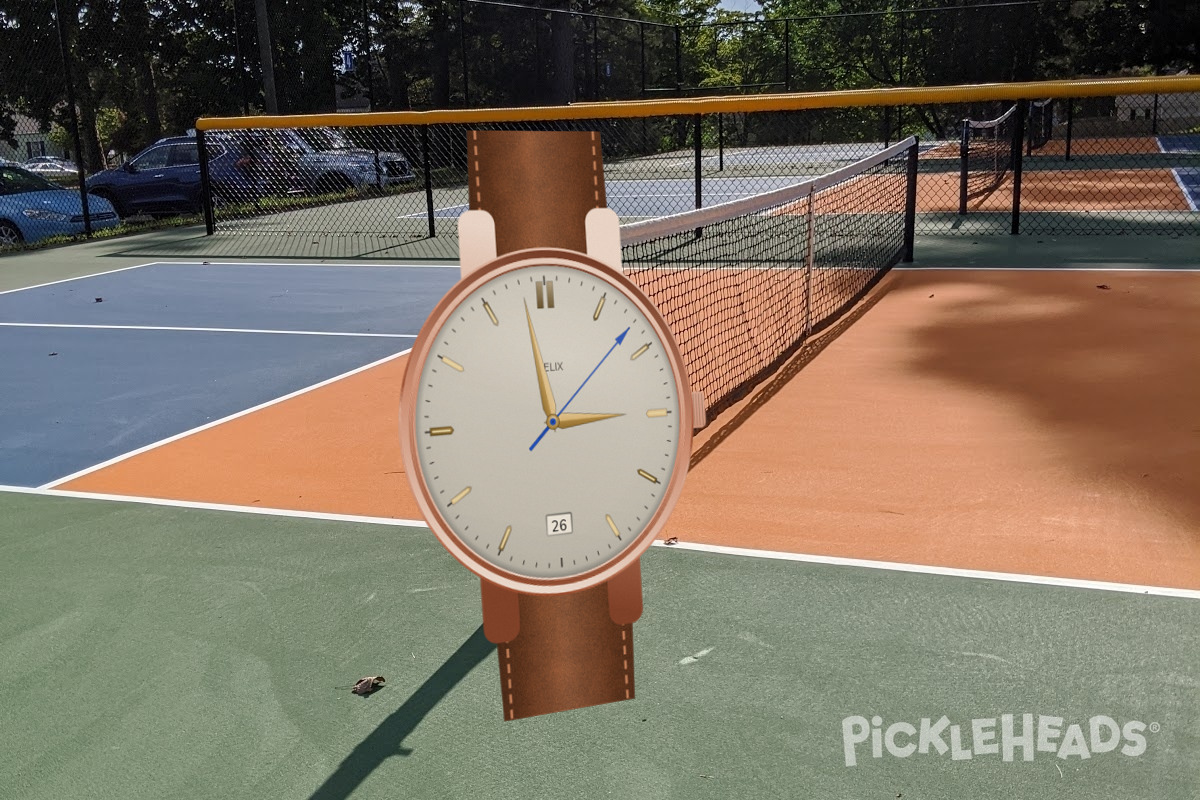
2h58m08s
